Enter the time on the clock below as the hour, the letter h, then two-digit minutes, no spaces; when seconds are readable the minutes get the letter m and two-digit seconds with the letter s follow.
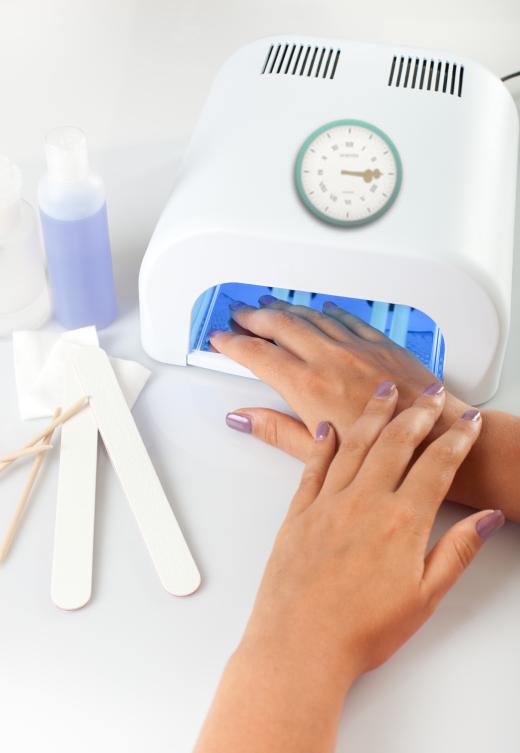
3h15
